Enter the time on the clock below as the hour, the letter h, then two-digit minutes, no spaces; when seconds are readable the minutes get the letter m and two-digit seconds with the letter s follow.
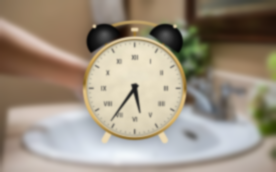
5h36
